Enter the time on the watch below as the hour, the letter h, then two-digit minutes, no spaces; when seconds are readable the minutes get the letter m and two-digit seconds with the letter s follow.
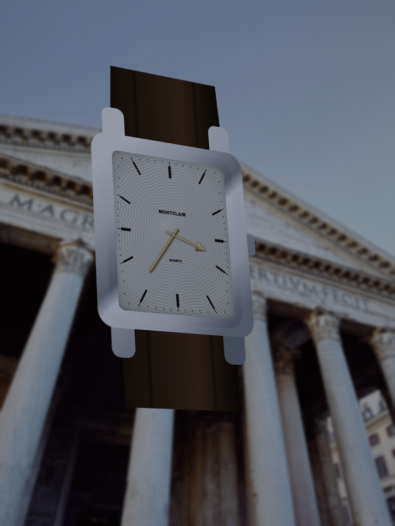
3h36
